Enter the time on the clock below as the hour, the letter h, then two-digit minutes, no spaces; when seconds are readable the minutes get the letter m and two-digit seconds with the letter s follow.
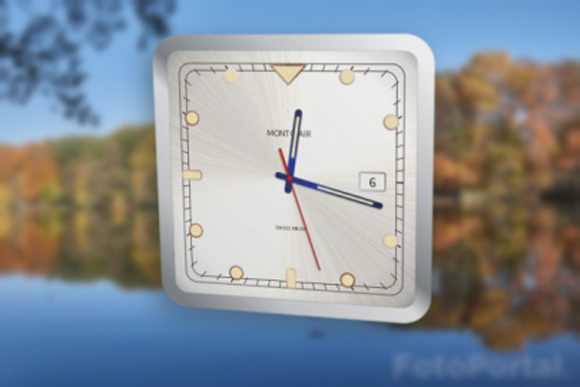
12h17m27s
